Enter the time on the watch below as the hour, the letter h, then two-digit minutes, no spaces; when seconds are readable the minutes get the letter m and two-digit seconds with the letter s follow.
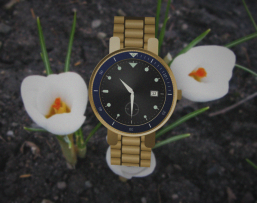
10h30
